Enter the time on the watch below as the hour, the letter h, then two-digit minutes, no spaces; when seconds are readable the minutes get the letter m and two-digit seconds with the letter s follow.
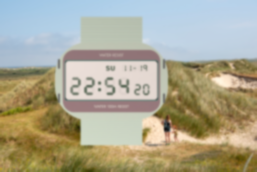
22h54m20s
